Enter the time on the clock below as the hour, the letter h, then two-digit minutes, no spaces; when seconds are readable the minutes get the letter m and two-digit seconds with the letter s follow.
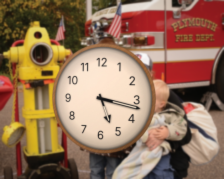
5h17
